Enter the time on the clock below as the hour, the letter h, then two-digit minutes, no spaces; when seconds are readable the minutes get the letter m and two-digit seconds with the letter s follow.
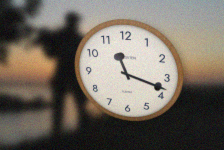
11h18
